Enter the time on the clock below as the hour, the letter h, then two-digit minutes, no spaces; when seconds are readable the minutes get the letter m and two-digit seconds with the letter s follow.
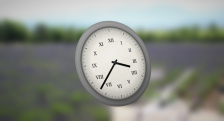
3h37
